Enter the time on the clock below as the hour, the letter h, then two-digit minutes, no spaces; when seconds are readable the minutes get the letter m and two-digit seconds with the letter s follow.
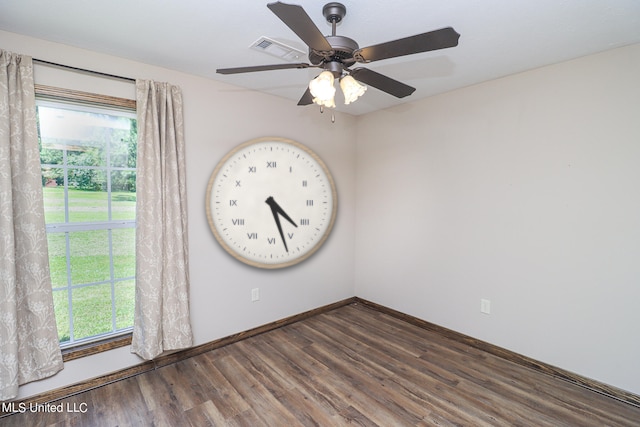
4h27
